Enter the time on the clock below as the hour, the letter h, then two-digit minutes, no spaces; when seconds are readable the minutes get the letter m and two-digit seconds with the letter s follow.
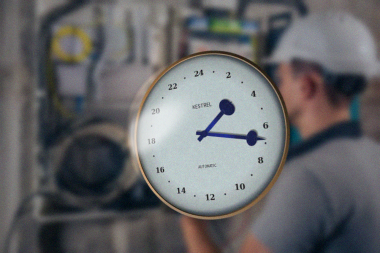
3h17
